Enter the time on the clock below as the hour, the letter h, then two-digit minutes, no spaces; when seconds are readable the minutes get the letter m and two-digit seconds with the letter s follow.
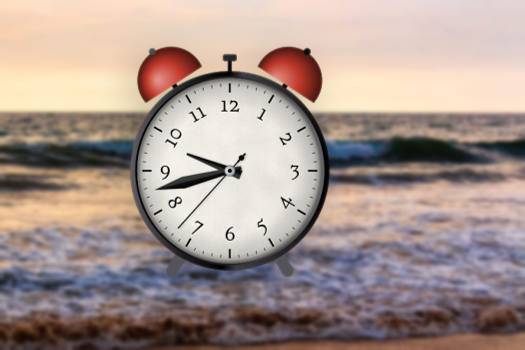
9h42m37s
